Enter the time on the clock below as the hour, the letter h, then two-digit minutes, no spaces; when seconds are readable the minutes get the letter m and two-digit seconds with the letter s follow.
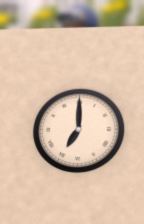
7h00
